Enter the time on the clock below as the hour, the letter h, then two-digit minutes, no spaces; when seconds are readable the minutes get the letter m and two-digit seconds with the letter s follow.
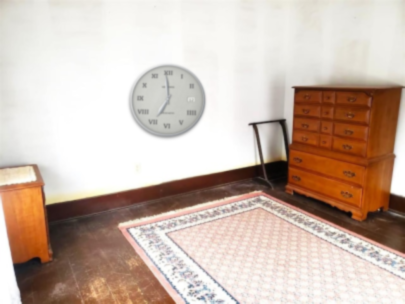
6h59
